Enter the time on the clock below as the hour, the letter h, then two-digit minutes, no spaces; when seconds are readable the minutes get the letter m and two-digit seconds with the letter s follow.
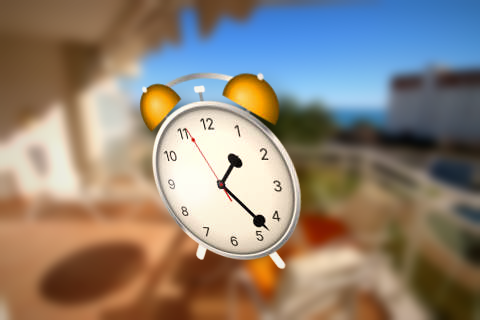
1h22m56s
